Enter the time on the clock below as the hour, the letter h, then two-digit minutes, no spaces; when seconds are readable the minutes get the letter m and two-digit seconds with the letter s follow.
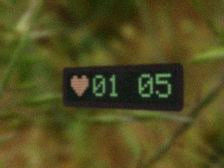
1h05
